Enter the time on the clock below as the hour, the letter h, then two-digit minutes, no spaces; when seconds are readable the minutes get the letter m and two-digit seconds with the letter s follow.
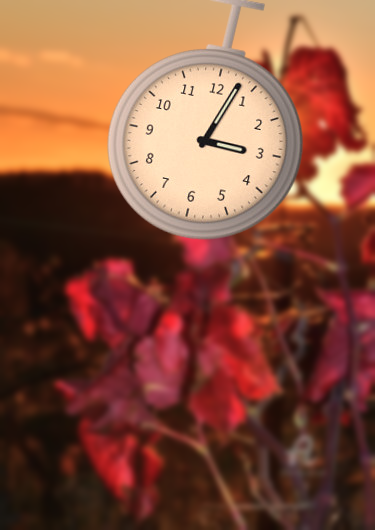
3h03
